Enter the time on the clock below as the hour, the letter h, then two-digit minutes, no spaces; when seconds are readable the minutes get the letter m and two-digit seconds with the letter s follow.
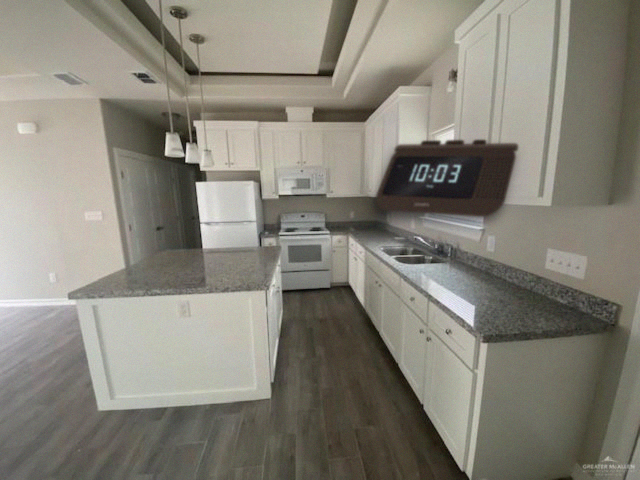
10h03
